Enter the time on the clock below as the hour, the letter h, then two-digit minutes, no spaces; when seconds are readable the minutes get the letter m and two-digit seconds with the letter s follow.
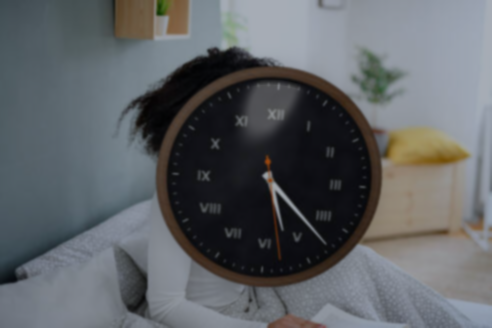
5h22m28s
